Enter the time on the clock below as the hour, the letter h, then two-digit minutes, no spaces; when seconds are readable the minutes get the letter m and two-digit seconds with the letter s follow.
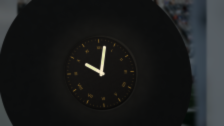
10h02
